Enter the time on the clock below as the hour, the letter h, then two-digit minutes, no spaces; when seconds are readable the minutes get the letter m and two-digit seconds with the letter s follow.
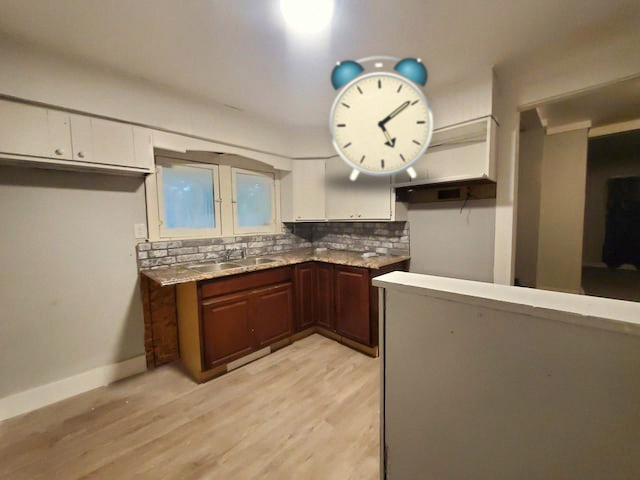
5h09
